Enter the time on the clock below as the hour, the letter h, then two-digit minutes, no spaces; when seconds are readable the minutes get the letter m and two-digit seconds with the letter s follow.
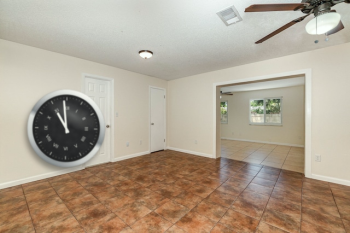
10h59
